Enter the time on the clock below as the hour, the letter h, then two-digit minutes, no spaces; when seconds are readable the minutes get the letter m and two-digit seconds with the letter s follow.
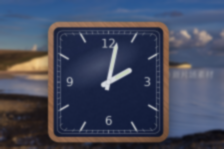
2h02
